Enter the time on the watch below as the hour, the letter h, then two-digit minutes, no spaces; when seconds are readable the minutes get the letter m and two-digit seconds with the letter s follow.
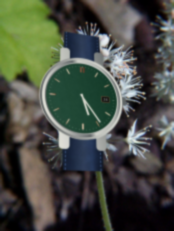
5h24
